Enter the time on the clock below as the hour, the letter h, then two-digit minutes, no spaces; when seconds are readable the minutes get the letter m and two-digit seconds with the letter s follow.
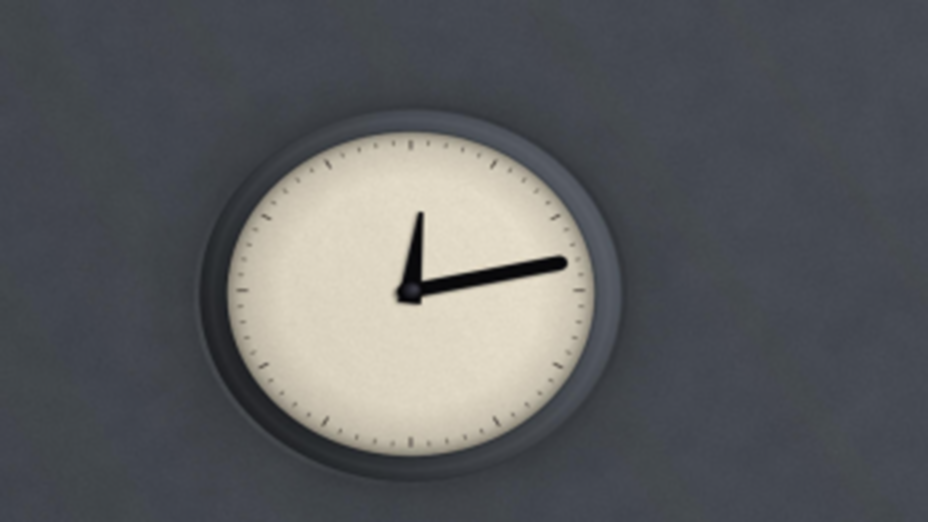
12h13
